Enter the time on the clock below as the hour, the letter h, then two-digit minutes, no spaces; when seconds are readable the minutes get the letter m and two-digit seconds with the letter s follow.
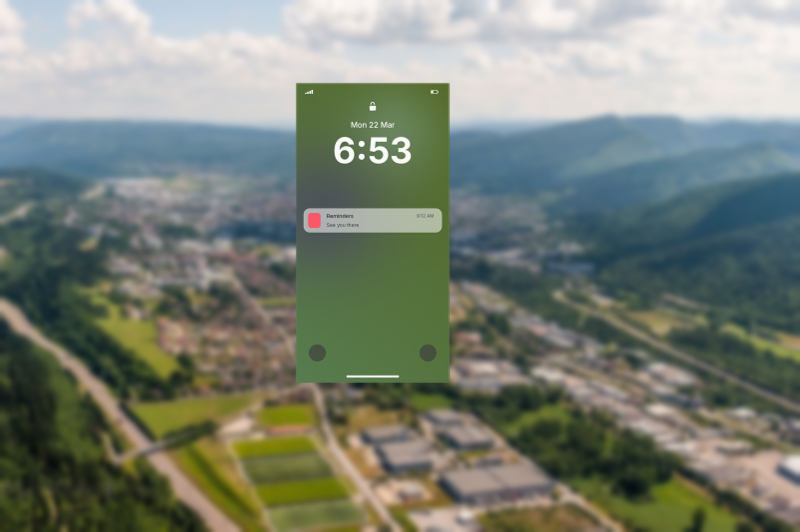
6h53
